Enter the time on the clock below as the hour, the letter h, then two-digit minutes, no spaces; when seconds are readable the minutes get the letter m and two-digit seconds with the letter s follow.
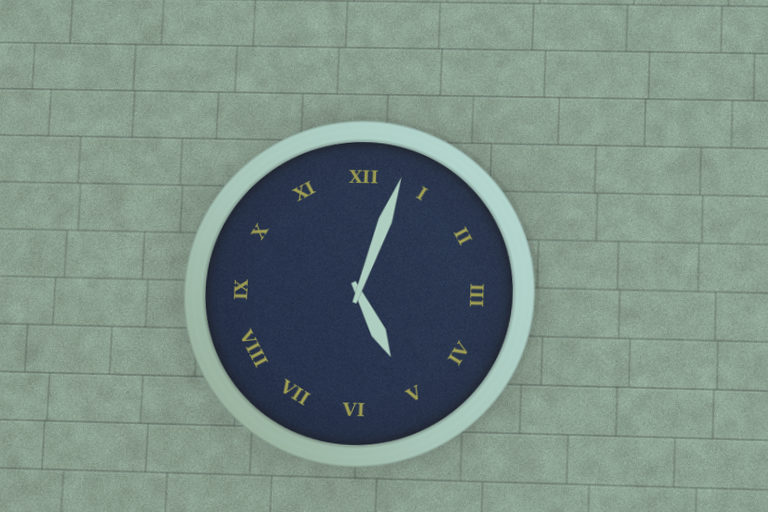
5h03
